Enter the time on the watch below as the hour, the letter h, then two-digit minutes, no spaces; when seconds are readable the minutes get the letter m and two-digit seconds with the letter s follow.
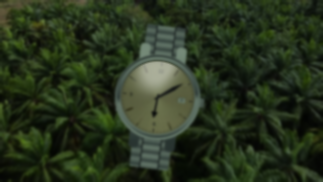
6h09
